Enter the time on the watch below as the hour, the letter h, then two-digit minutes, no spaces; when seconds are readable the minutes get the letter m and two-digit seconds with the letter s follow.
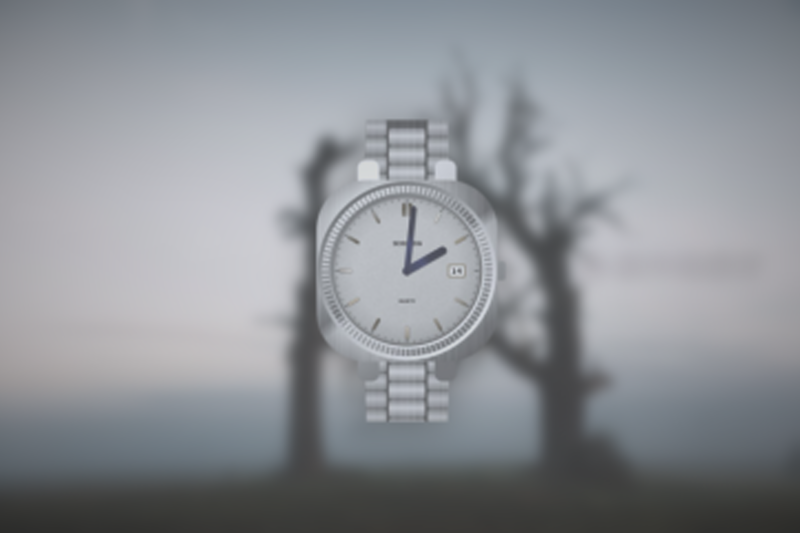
2h01
